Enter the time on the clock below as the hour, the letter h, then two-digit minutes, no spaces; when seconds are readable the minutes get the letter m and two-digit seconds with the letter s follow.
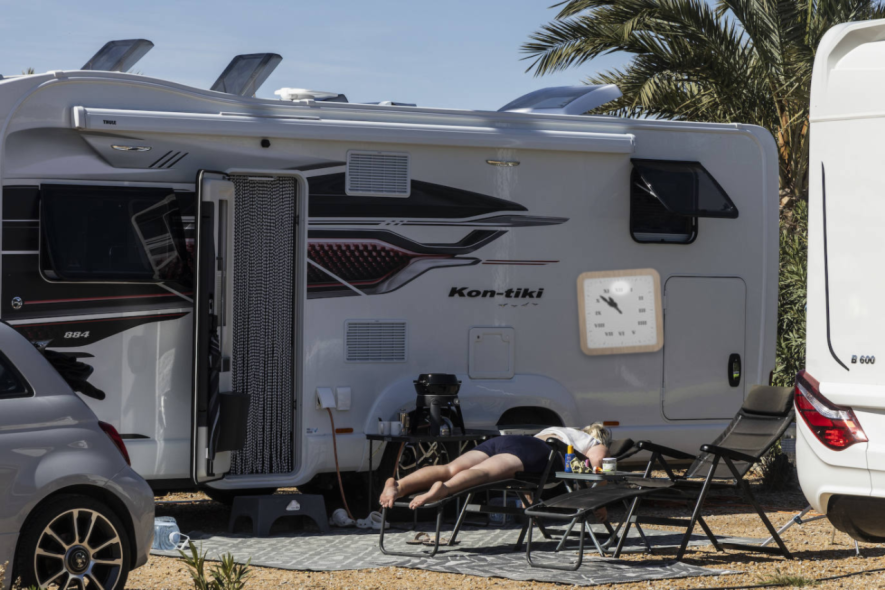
10h52
